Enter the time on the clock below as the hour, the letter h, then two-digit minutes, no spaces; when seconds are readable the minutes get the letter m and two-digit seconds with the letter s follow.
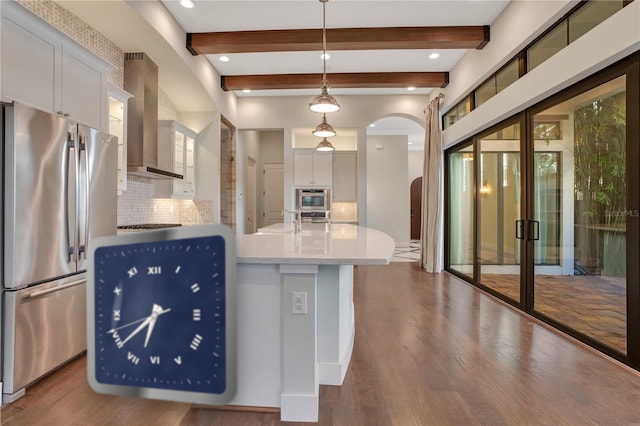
6h38m42s
